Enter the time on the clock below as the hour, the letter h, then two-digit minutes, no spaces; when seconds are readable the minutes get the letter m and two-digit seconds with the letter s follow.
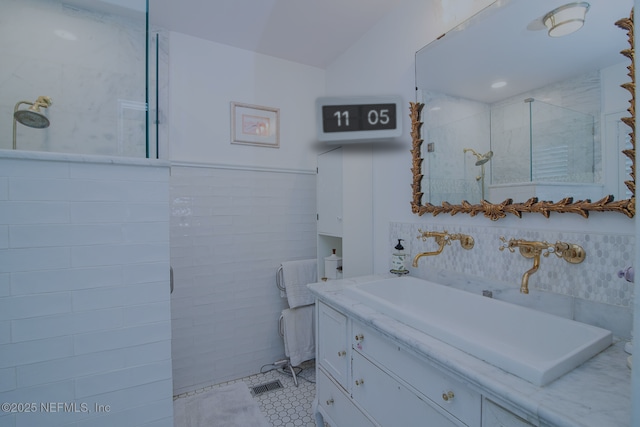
11h05
